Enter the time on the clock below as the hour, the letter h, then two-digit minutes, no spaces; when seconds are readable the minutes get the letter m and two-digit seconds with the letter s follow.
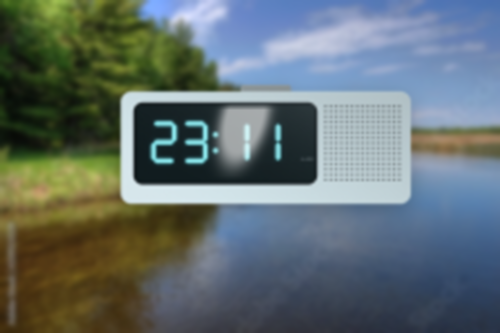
23h11
